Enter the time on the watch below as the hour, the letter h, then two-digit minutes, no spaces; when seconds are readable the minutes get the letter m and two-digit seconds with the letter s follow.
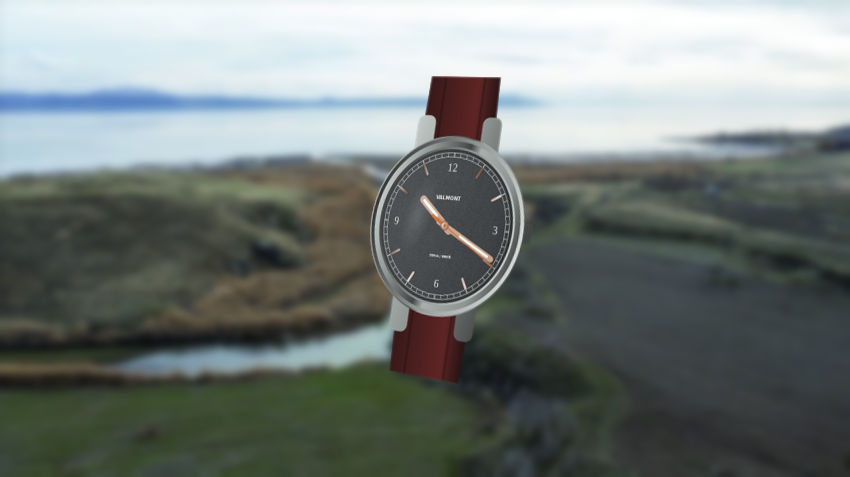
10h19m20s
